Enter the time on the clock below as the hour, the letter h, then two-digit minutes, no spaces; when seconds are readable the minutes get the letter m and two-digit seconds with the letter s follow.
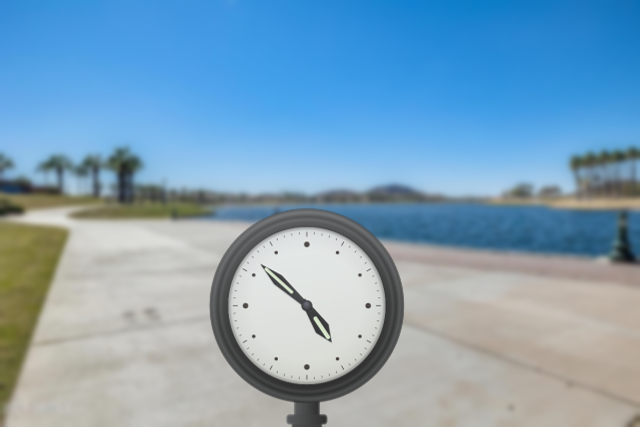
4h52
